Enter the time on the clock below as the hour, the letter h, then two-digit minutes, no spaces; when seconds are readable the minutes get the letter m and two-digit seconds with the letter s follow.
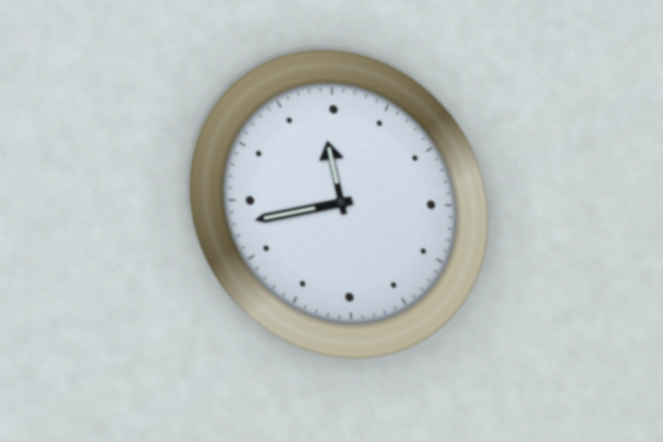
11h43
